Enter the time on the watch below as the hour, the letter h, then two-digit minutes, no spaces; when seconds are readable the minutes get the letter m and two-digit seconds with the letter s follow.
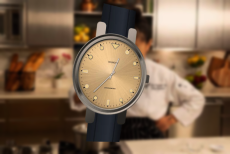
12h37
